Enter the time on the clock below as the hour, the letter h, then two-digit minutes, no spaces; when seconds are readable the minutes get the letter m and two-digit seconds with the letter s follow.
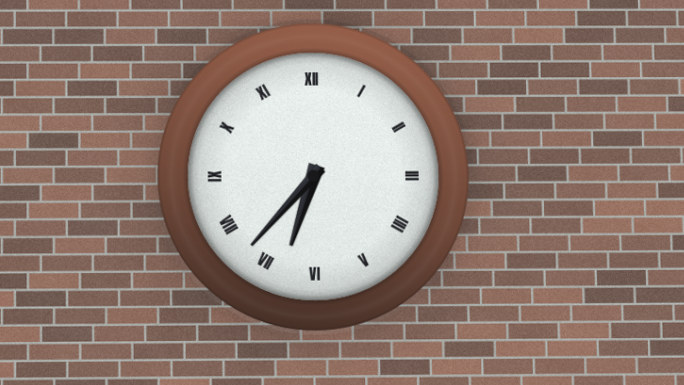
6h37
